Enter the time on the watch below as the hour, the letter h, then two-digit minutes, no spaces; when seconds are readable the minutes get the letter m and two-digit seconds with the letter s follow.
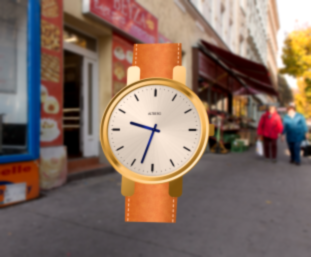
9h33
